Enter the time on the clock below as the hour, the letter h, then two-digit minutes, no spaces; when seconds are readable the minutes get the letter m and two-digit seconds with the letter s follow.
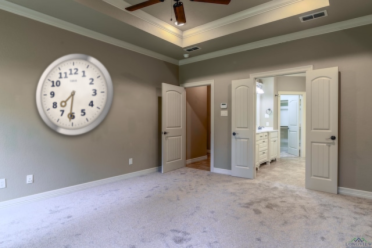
7h31
